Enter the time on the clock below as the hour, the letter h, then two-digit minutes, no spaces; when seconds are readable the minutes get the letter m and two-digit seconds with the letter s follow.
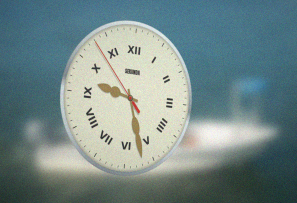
9h26m53s
